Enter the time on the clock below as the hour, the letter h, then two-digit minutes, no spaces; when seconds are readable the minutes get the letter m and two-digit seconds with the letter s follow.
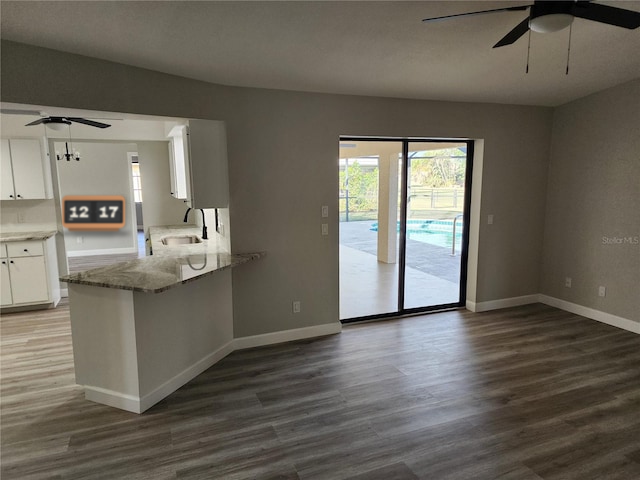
12h17
